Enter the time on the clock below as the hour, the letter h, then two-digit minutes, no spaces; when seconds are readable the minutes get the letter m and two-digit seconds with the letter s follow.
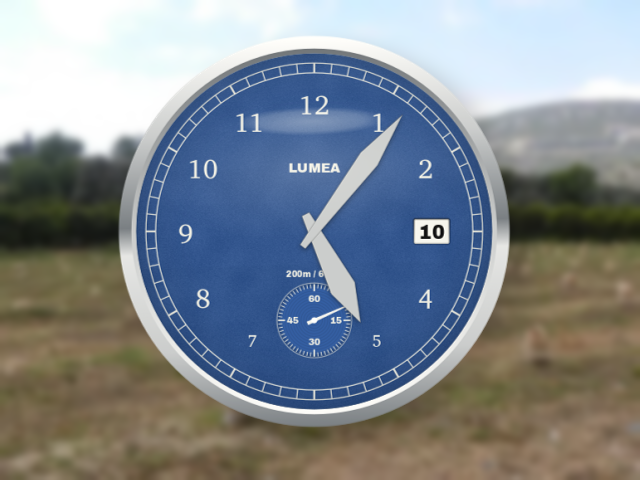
5h06m11s
